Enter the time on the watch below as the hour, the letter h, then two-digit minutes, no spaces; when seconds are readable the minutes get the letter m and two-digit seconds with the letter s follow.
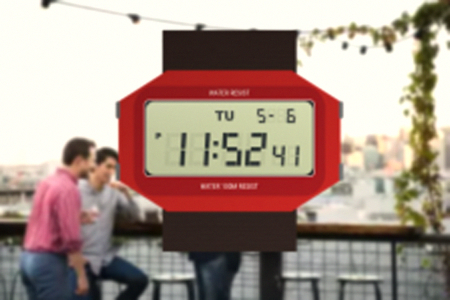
11h52m41s
